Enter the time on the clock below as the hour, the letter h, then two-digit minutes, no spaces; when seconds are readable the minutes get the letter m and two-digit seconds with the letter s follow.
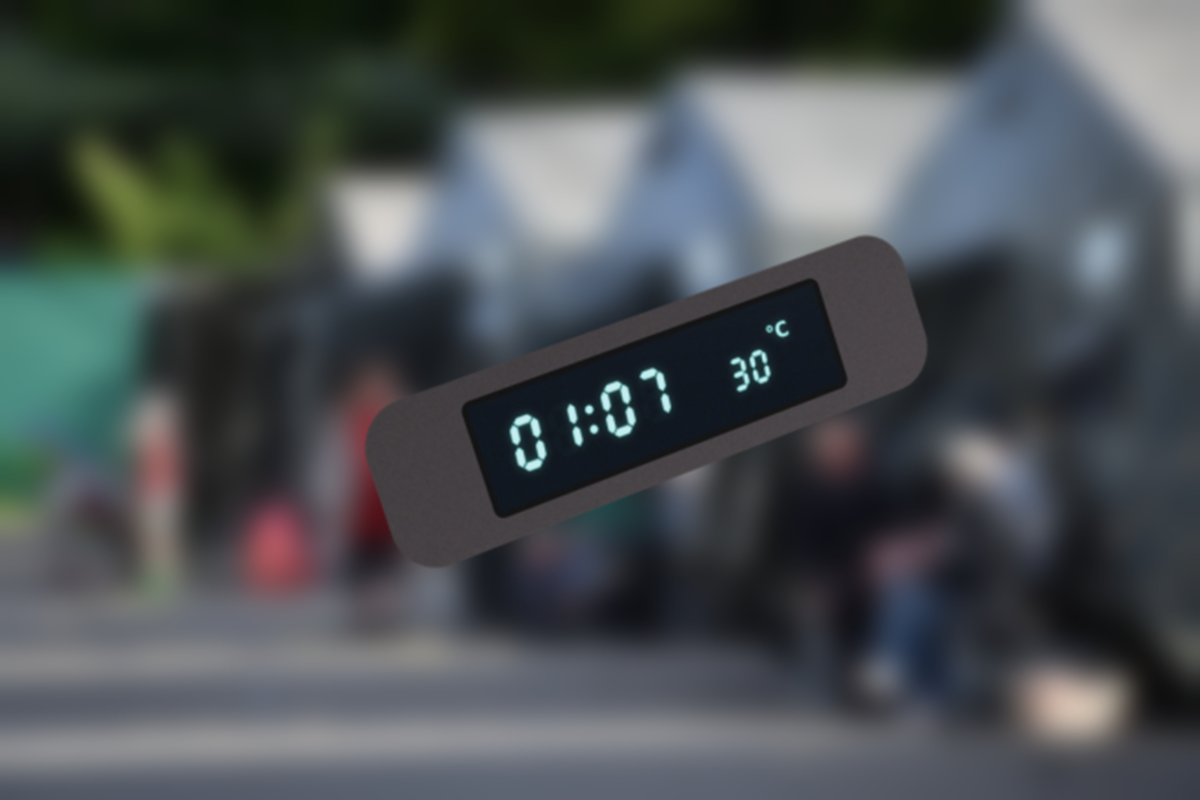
1h07
